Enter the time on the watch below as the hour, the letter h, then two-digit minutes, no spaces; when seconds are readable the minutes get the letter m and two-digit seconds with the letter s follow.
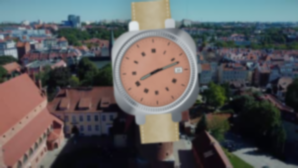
8h12
